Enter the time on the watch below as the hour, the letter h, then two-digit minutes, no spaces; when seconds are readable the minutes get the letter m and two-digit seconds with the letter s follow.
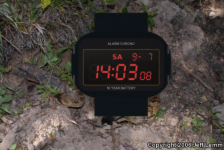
14h03m08s
